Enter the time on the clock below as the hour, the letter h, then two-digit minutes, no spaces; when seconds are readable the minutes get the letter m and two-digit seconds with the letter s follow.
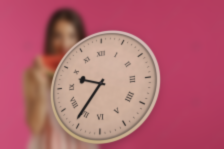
9h36
